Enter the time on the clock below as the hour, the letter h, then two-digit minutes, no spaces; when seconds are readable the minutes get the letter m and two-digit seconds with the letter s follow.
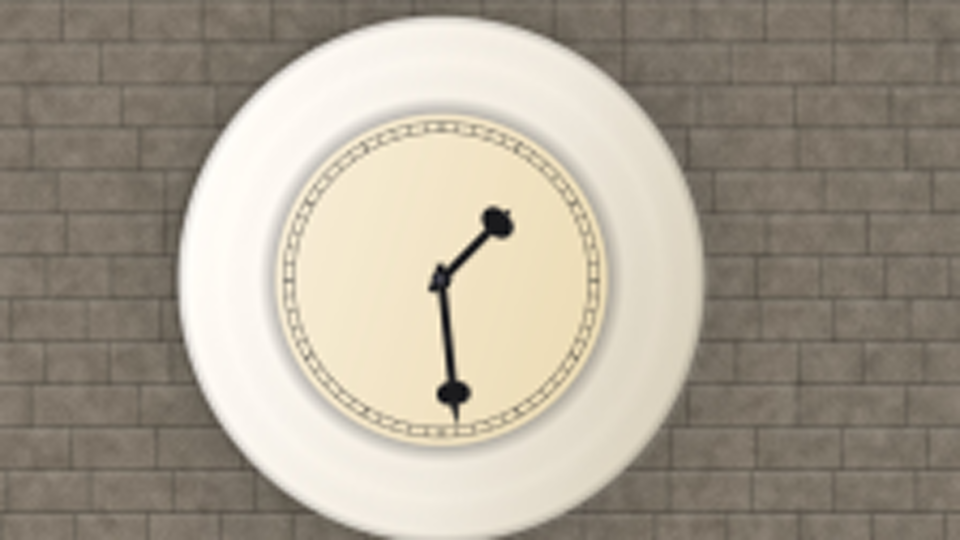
1h29
